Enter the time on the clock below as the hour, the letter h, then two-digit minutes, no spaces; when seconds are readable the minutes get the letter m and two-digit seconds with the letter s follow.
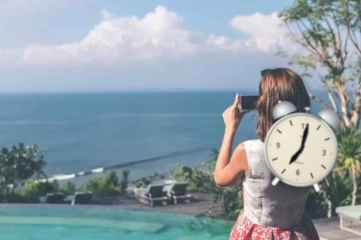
7h01
